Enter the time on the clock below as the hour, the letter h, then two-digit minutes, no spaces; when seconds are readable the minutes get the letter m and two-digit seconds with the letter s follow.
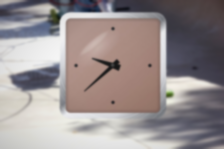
9h38
